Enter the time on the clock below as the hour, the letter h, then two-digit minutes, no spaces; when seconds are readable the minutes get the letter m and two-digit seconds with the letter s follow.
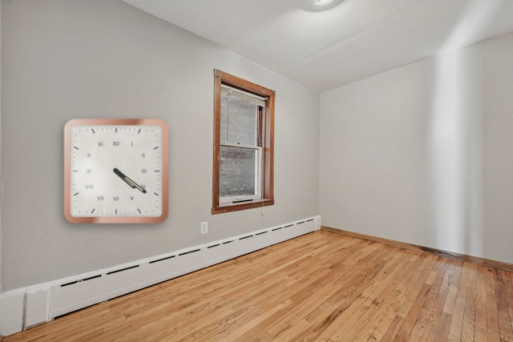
4h21
